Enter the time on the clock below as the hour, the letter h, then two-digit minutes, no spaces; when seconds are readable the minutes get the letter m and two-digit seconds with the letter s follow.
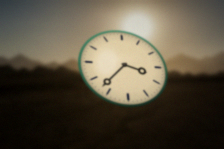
3h37
